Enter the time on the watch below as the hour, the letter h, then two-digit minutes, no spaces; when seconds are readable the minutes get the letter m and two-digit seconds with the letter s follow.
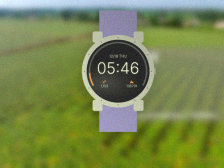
5h46
